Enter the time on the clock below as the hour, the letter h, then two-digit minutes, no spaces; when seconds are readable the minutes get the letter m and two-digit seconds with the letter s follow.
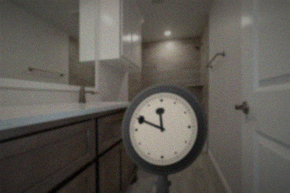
11h49
